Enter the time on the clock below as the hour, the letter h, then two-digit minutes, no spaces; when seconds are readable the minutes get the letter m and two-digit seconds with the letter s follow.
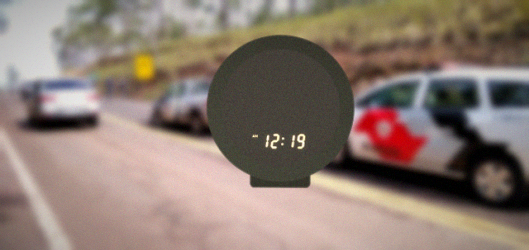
12h19
